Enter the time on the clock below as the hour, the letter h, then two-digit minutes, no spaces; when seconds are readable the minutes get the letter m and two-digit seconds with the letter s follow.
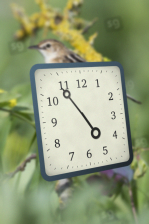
4h54
